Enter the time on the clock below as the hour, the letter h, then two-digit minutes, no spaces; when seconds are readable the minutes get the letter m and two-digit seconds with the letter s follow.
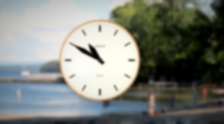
10h50
